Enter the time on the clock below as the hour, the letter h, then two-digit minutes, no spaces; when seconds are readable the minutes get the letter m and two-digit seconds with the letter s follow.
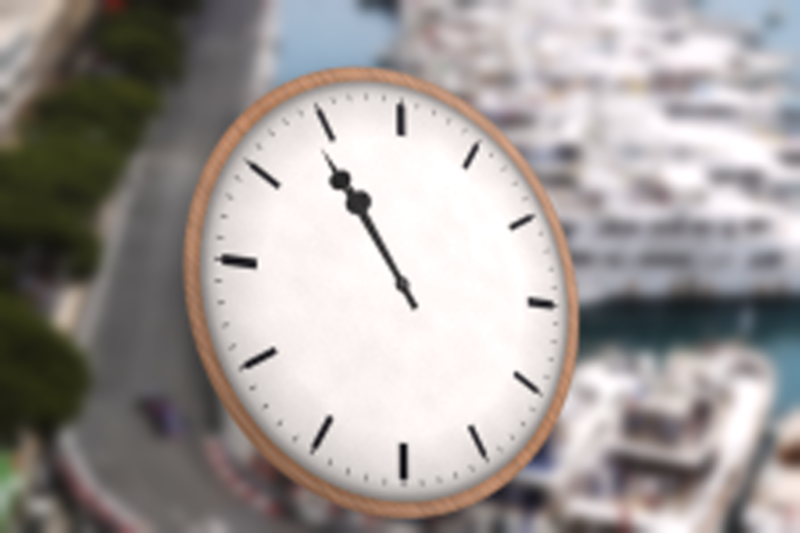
10h54
